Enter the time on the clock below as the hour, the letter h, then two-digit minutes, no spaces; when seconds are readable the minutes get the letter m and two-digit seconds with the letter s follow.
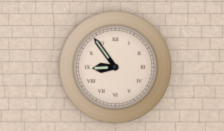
8h54
